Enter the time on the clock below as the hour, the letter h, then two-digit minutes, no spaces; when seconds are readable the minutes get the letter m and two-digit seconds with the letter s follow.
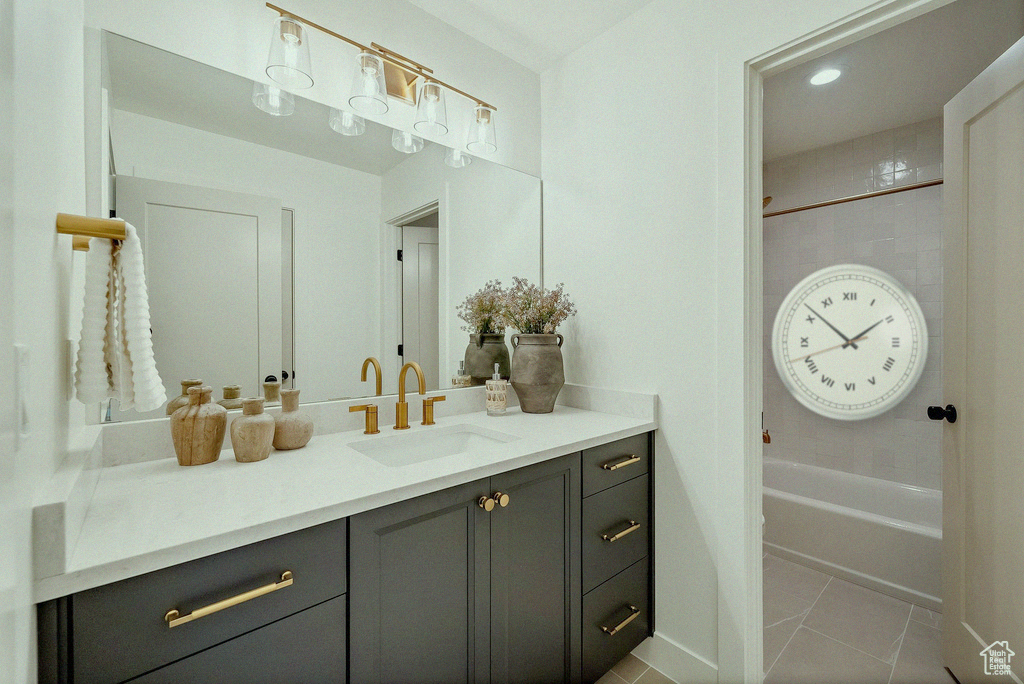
1h51m42s
